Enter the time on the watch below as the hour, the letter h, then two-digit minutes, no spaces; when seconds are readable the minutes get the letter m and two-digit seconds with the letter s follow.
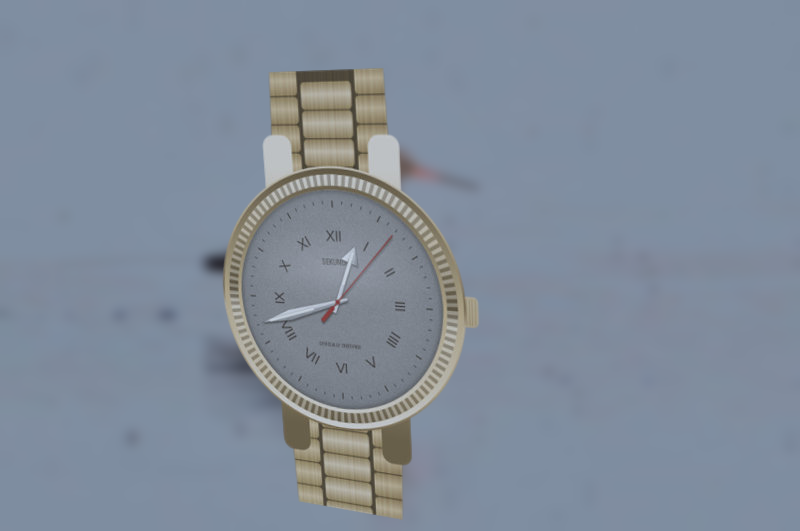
12h42m07s
